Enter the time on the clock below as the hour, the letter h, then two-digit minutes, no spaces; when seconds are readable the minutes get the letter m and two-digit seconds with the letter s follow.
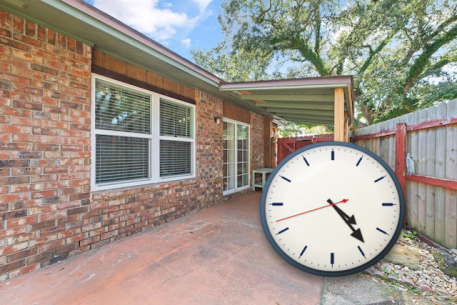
4h23m42s
